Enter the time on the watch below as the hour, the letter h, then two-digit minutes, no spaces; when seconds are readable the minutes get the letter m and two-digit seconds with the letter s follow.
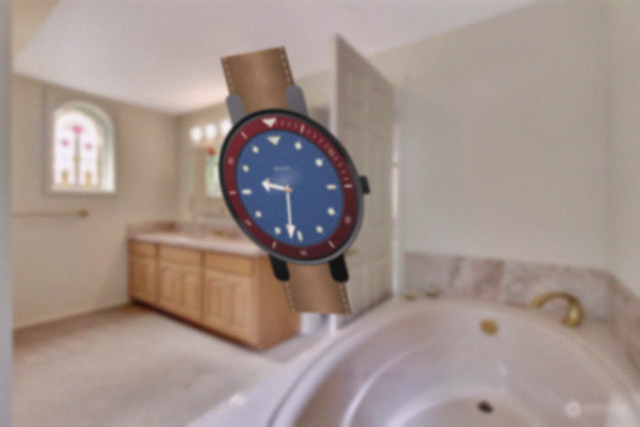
9h32
